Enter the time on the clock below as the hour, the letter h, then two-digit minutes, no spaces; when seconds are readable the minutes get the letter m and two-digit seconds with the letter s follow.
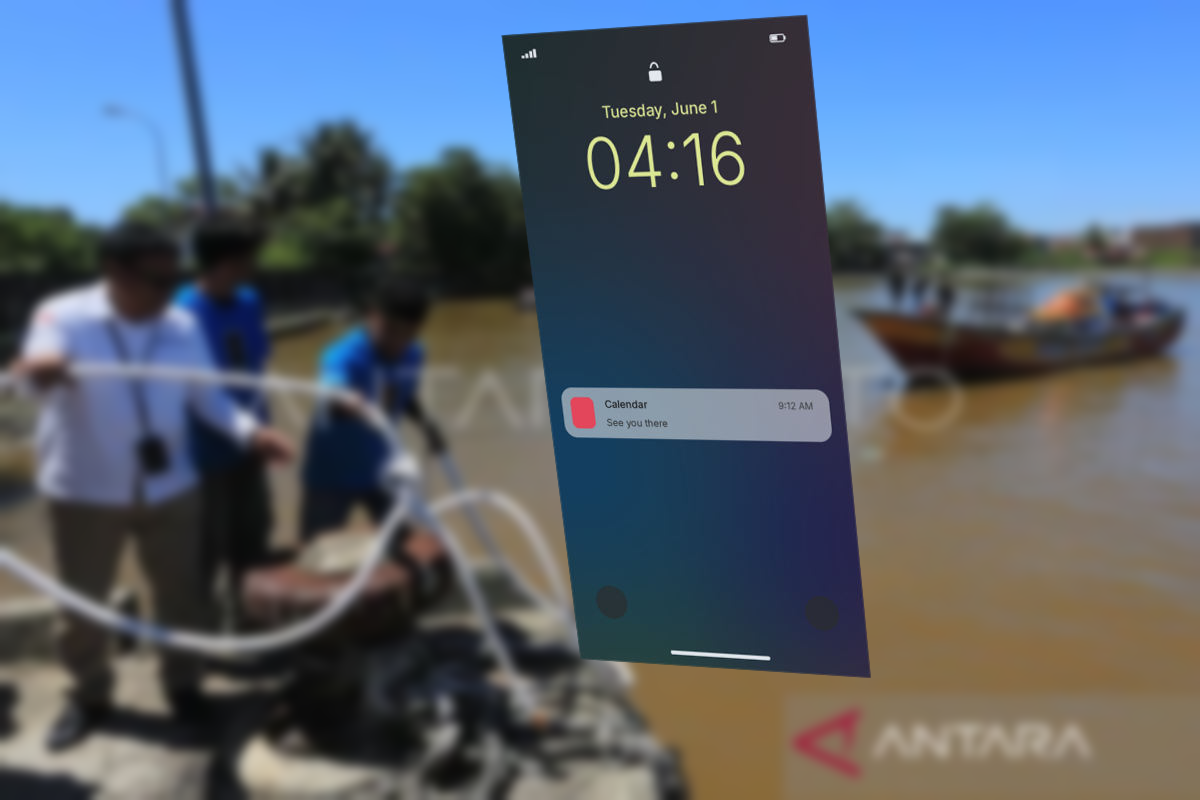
4h16
